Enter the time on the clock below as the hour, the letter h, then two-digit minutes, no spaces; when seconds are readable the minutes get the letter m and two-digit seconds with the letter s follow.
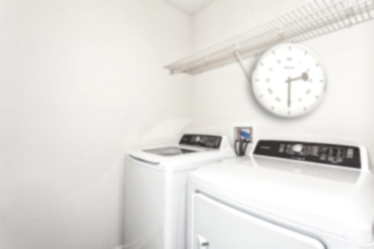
2h30
